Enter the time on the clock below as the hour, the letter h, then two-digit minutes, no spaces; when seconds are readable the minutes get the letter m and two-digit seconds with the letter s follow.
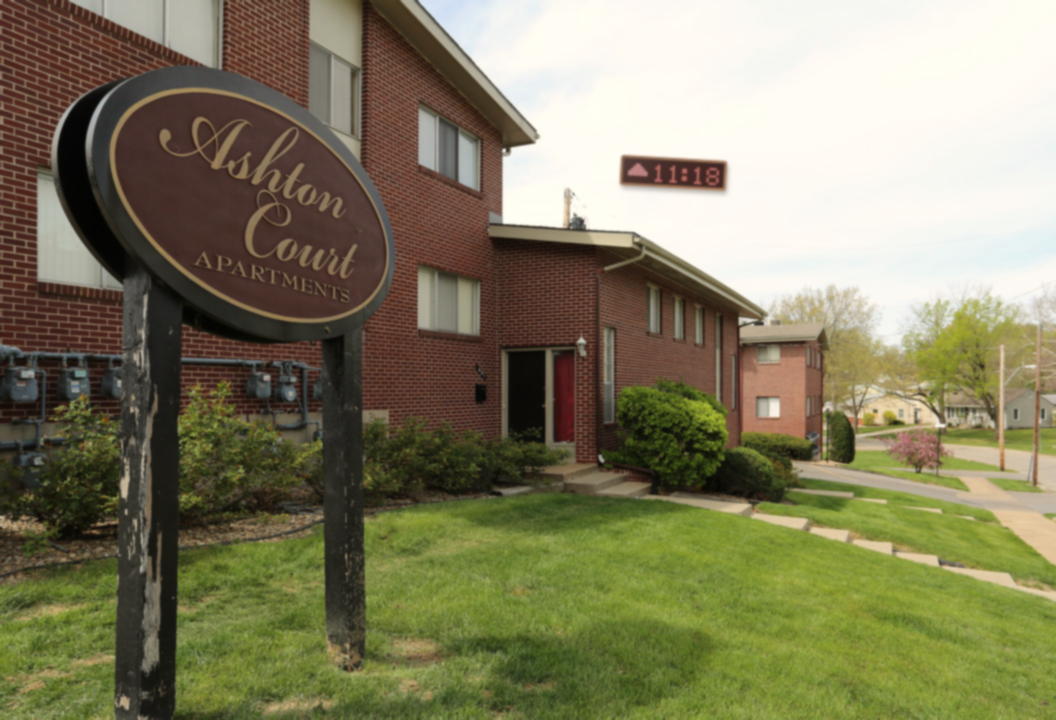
11h18
